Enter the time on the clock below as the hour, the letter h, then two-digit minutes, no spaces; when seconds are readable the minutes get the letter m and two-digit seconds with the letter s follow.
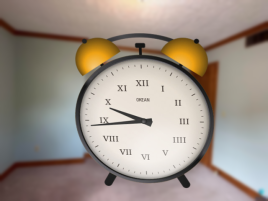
9h44
